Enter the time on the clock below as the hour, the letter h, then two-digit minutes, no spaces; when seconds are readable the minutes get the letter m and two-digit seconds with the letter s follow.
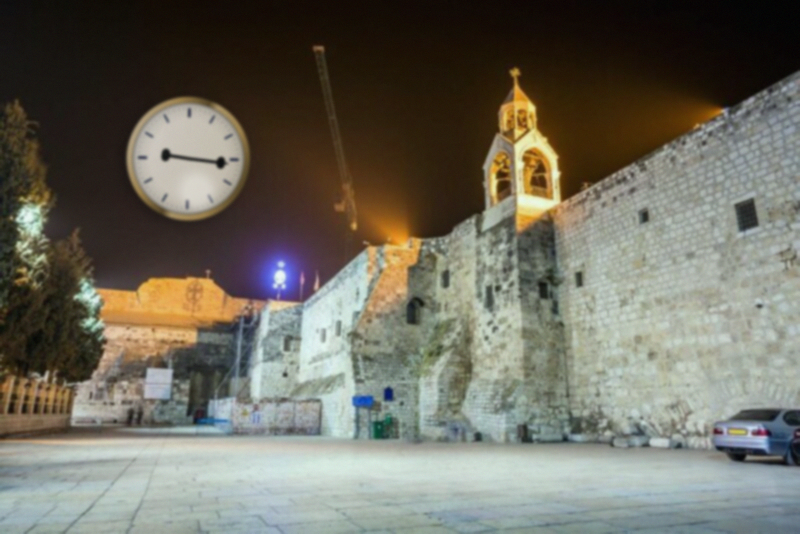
9h16
